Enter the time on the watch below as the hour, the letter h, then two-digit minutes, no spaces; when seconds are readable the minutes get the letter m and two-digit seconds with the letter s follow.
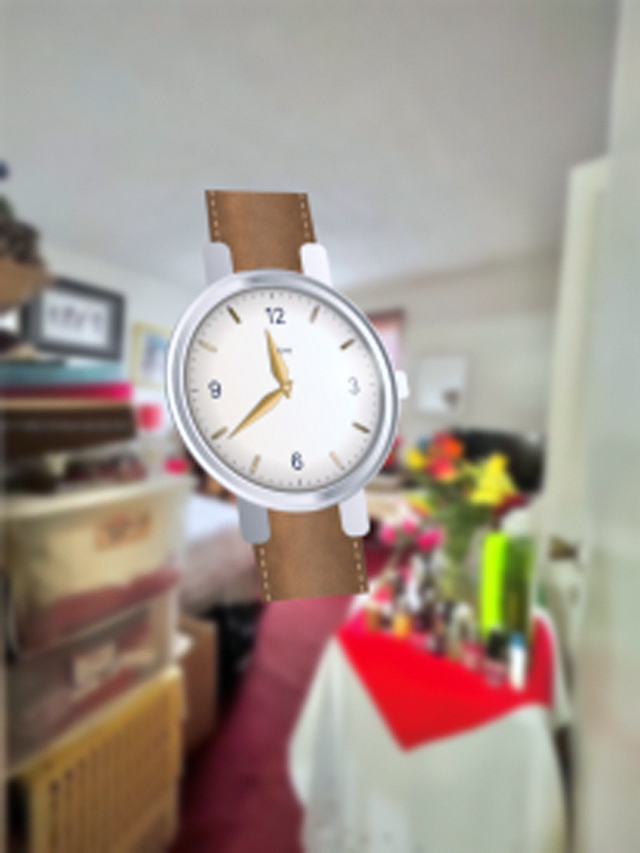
11h39
